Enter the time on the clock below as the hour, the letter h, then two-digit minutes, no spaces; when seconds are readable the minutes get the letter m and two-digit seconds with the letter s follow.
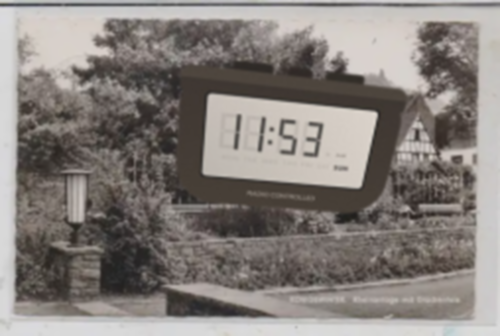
11h53
